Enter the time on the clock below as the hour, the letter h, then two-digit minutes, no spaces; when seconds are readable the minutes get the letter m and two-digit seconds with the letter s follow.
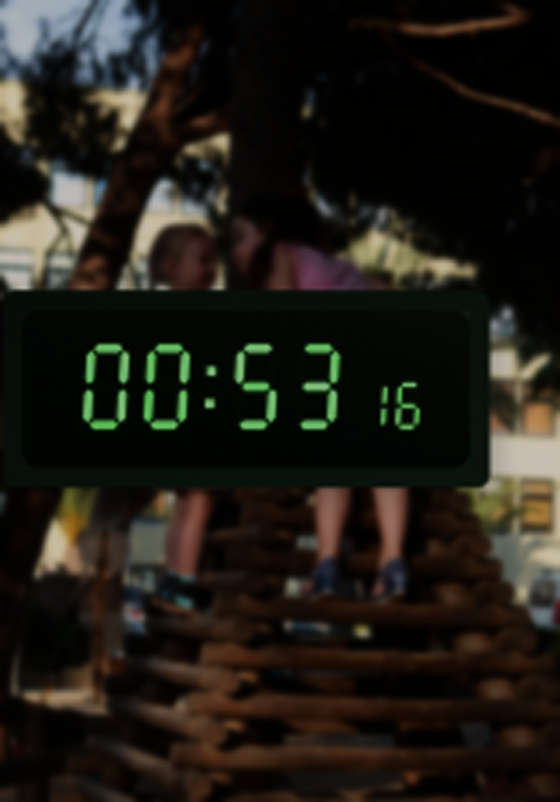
0h53m16s
